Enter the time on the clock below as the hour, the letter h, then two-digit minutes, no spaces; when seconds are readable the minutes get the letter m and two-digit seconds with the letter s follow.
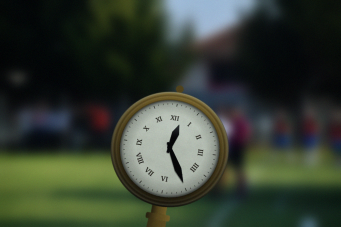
12h25
